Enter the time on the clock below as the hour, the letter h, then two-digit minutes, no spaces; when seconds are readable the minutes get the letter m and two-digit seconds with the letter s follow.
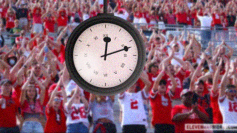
12h12
